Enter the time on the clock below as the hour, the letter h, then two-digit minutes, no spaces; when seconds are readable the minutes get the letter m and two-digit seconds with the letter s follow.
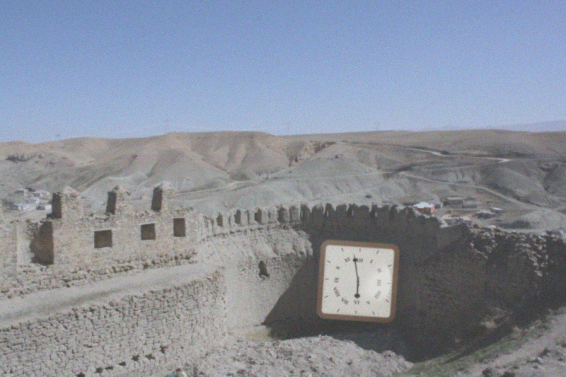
5h58
